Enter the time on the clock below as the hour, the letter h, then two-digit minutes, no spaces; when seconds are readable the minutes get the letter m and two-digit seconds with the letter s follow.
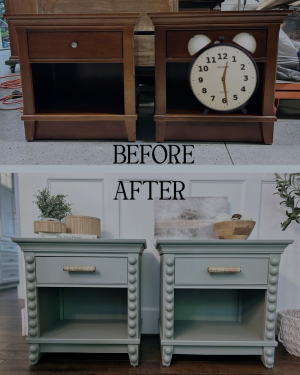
12h29
